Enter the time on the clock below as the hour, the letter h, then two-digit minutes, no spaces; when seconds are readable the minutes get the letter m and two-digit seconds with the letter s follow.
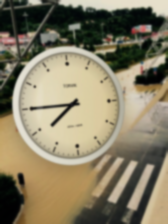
7h45
